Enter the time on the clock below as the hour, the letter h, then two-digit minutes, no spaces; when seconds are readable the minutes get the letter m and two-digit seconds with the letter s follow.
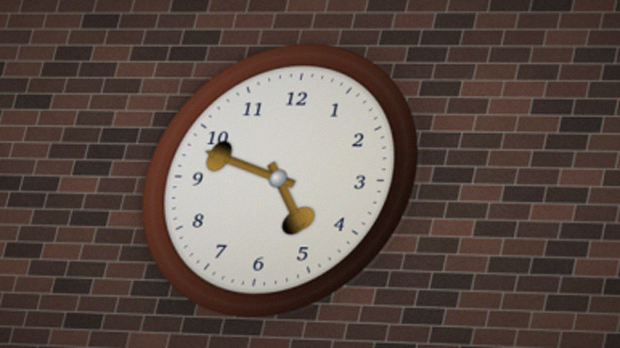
4h48
